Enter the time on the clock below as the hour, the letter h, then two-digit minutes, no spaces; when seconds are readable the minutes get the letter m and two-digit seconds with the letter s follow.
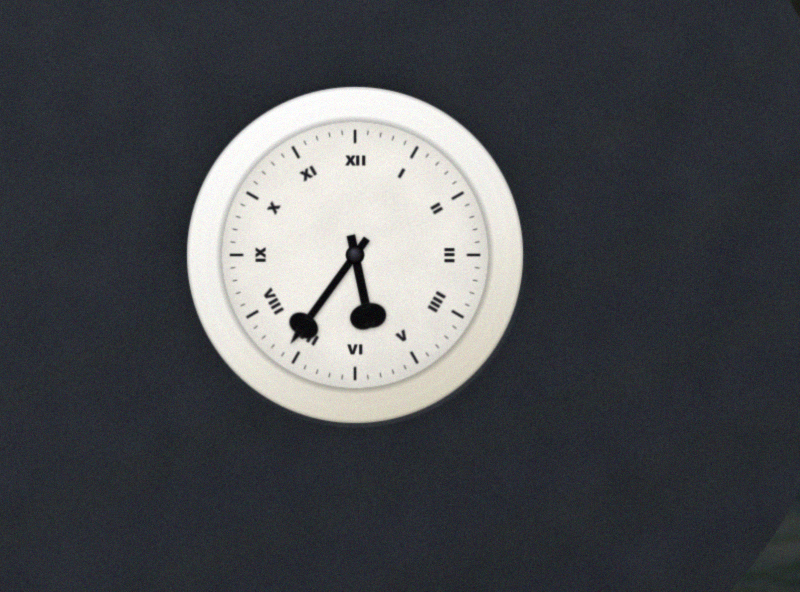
5h36
